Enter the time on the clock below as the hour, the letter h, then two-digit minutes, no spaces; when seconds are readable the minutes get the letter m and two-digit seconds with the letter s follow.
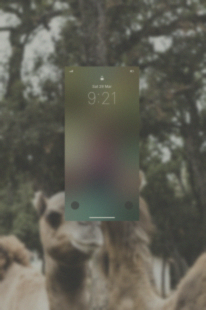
9h21
